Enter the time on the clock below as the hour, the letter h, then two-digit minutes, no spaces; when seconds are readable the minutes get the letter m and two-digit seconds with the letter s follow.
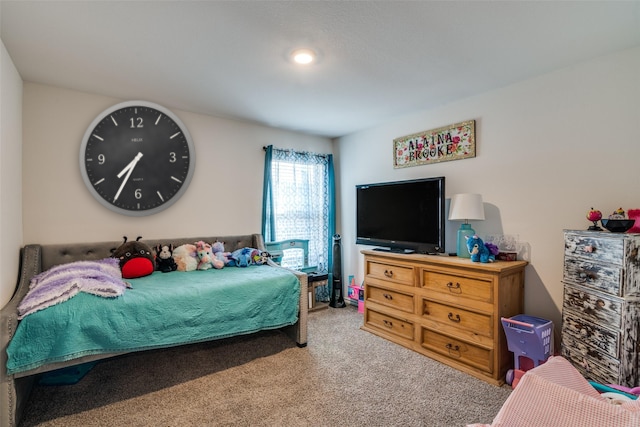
7h35
